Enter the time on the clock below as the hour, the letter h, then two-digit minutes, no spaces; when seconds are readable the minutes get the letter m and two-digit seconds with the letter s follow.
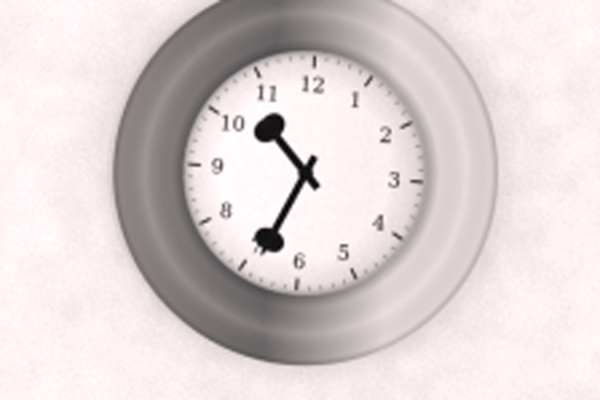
10h34
